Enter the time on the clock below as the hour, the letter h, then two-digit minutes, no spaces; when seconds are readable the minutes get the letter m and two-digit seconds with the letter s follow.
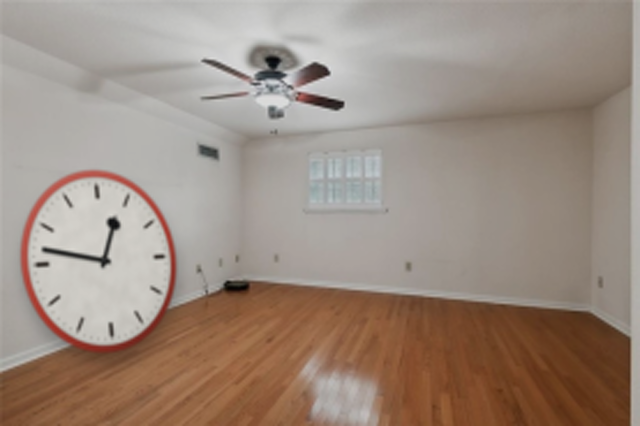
12h47
